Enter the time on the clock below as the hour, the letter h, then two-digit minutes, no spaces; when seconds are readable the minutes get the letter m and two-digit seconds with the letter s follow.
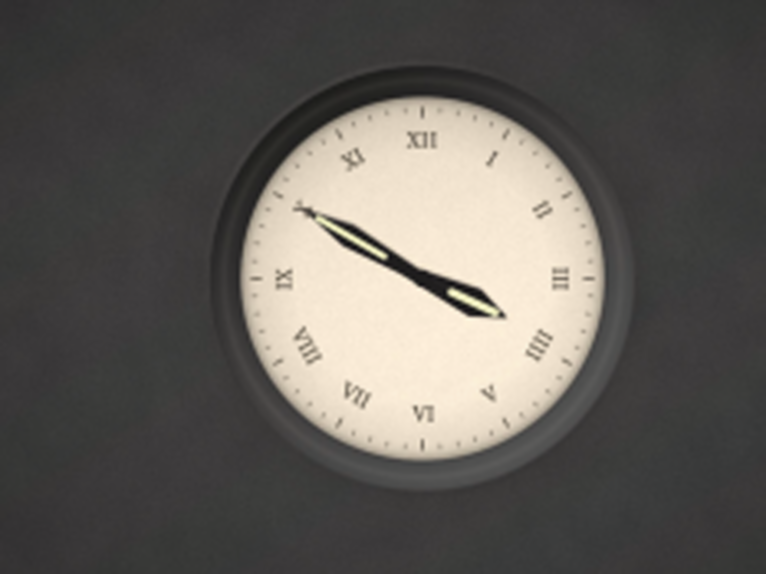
3h50
